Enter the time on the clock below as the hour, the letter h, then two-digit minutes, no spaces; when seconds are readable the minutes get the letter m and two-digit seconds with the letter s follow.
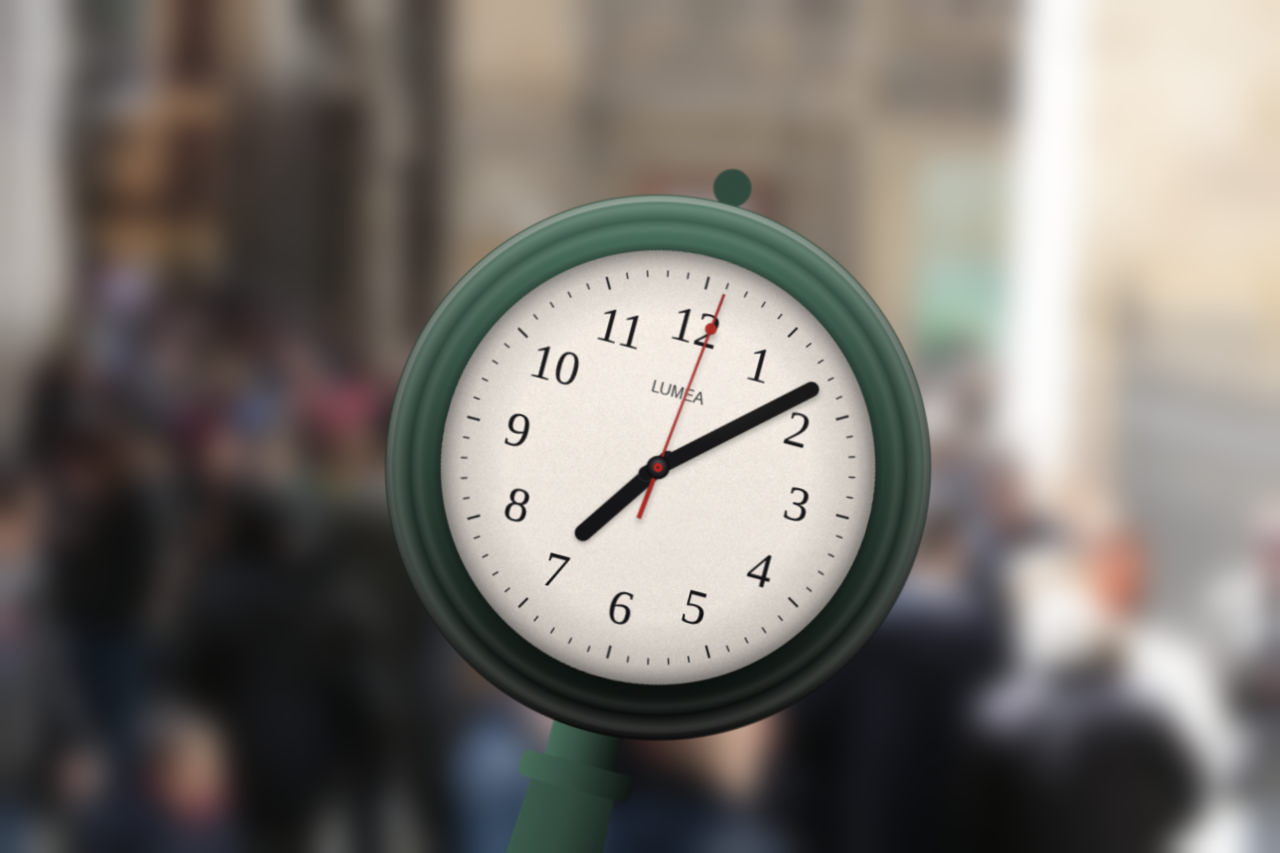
7h08m01s
